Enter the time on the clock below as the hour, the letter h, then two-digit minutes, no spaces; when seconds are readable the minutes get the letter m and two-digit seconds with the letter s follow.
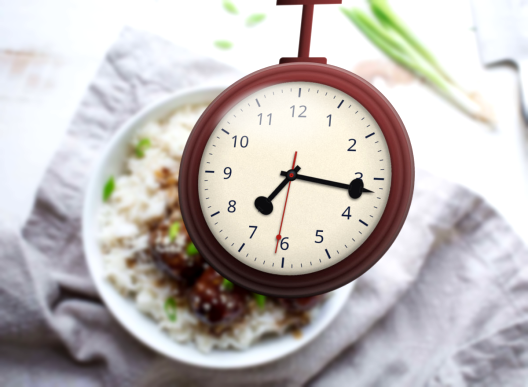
7h16m31s
